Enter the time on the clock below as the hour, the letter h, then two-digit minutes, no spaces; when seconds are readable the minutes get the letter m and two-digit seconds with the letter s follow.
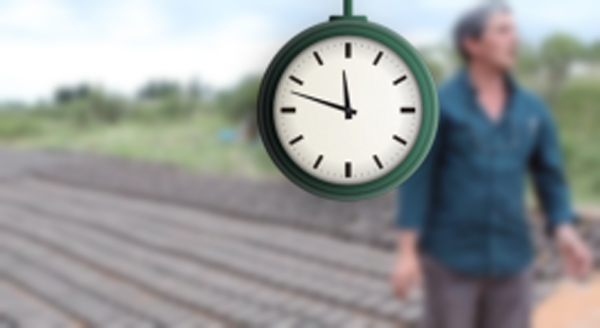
11h48
